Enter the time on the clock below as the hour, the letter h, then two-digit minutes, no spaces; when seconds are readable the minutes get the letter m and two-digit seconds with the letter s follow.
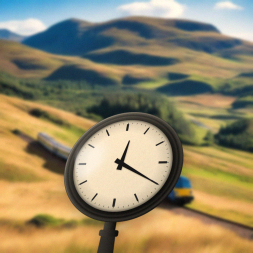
12h20
